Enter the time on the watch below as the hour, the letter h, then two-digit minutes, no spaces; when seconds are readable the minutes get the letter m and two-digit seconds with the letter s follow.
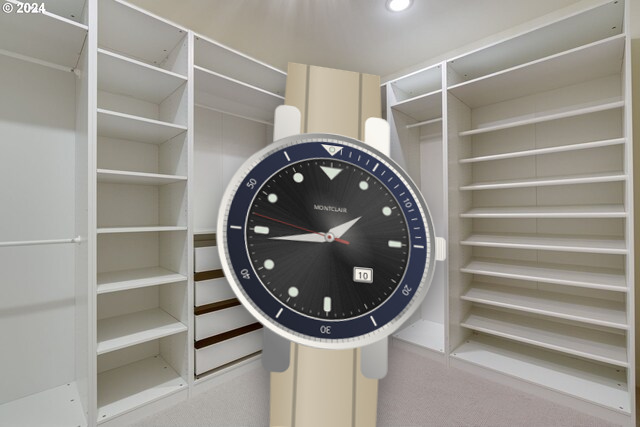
1h43m47s
